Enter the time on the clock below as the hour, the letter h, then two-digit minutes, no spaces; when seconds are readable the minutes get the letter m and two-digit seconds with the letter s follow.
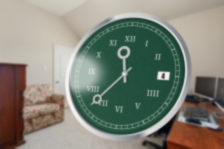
11h37
